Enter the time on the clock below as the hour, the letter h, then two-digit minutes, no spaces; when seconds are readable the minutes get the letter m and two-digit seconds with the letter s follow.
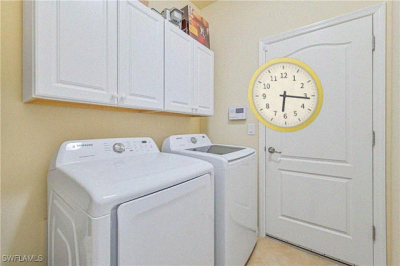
6h16
